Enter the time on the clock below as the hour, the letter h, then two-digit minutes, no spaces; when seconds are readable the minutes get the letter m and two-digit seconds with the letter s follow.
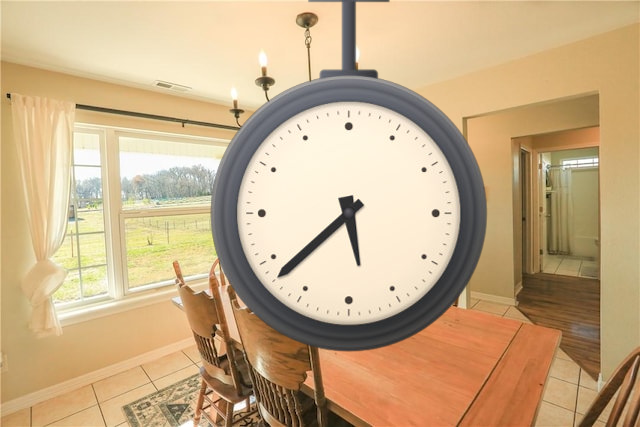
5h38
